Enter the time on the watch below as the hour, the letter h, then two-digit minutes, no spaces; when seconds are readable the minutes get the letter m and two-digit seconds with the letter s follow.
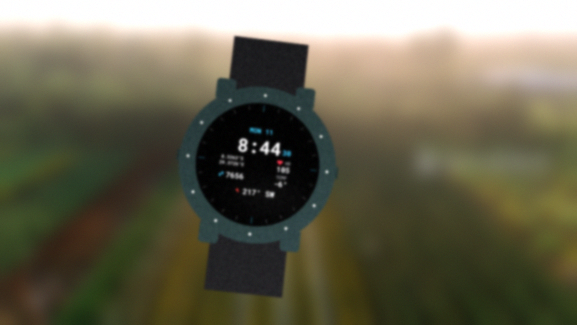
8h44
